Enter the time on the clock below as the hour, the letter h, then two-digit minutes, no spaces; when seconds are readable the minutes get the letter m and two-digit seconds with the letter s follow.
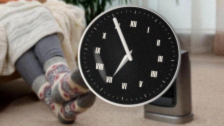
6h55
